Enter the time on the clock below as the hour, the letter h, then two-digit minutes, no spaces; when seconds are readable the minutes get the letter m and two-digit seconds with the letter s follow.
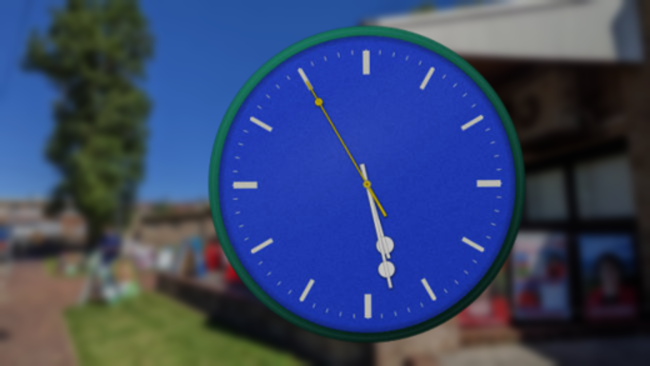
5h27m55s
